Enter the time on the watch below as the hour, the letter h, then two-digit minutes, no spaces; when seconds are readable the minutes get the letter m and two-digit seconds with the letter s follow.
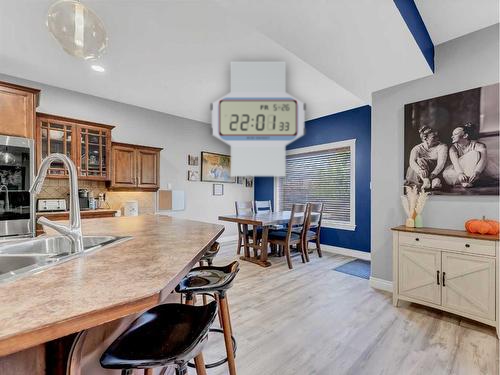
22h01
